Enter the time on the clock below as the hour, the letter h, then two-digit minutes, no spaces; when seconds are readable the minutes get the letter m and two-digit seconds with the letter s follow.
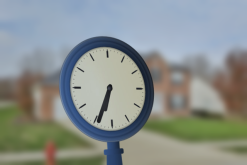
6h34
